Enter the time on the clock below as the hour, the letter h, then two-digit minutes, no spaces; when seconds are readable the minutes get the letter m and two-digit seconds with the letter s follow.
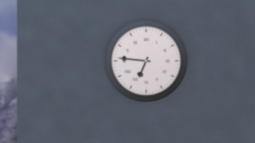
6h46
